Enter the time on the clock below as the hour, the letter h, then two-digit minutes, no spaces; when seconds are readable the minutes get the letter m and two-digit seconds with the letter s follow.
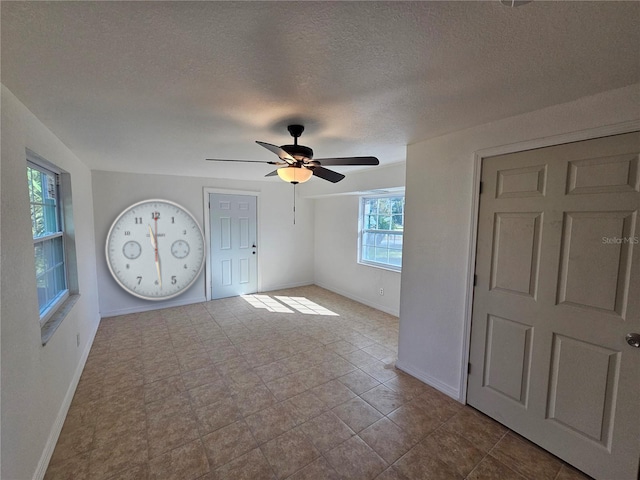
11h29
